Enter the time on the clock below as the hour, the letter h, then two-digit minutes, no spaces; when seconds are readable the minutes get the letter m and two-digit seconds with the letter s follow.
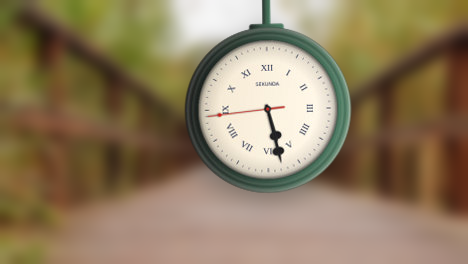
5h27m44s
